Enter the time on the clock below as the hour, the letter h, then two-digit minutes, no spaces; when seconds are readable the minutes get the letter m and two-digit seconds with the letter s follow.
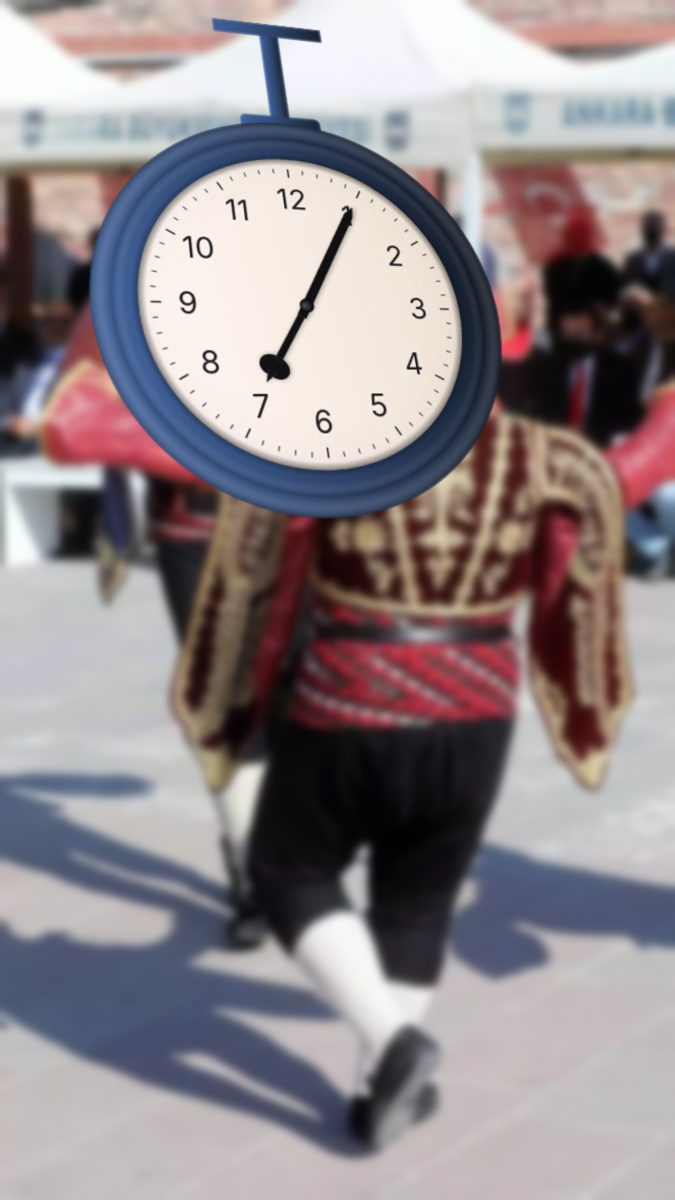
7h05
